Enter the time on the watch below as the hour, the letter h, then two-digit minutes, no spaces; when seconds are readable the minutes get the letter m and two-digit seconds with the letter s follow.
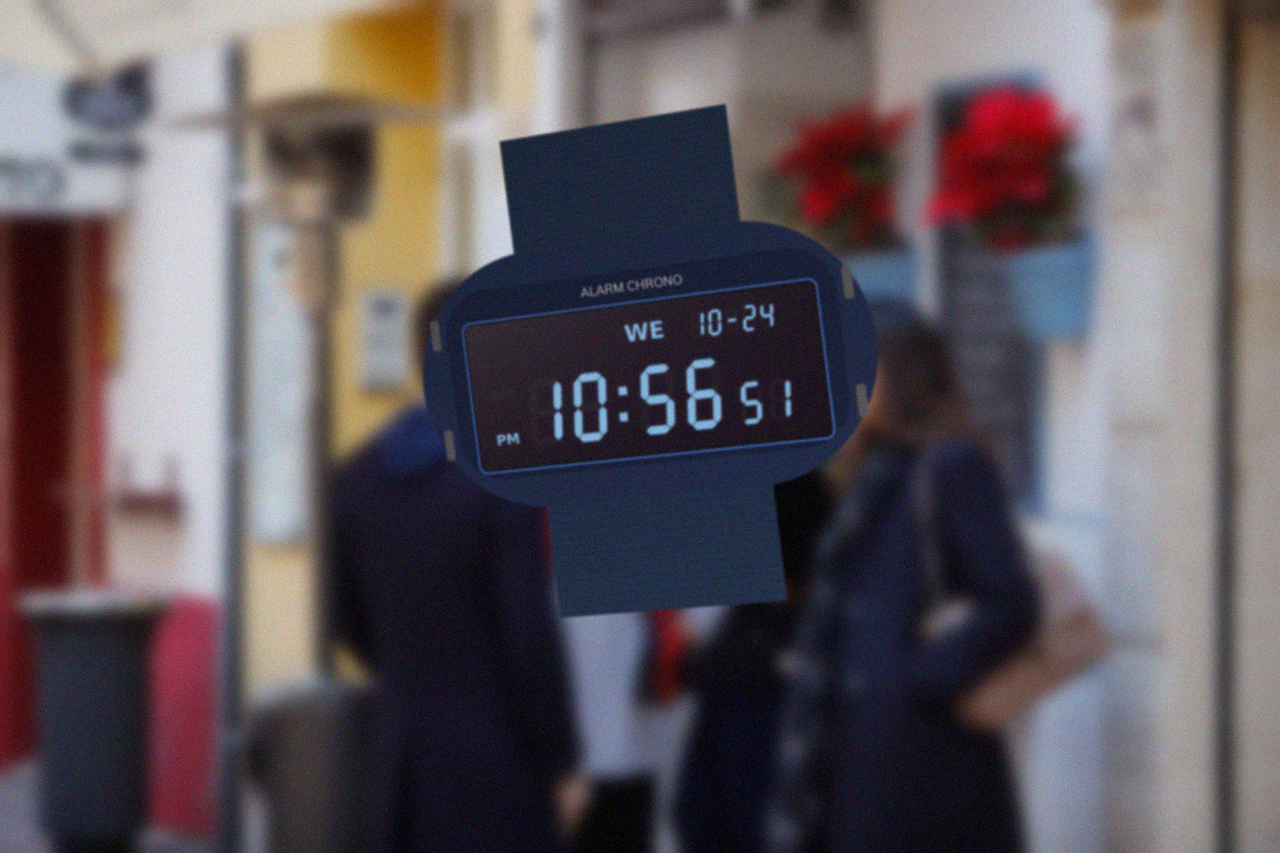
10h56m51s
